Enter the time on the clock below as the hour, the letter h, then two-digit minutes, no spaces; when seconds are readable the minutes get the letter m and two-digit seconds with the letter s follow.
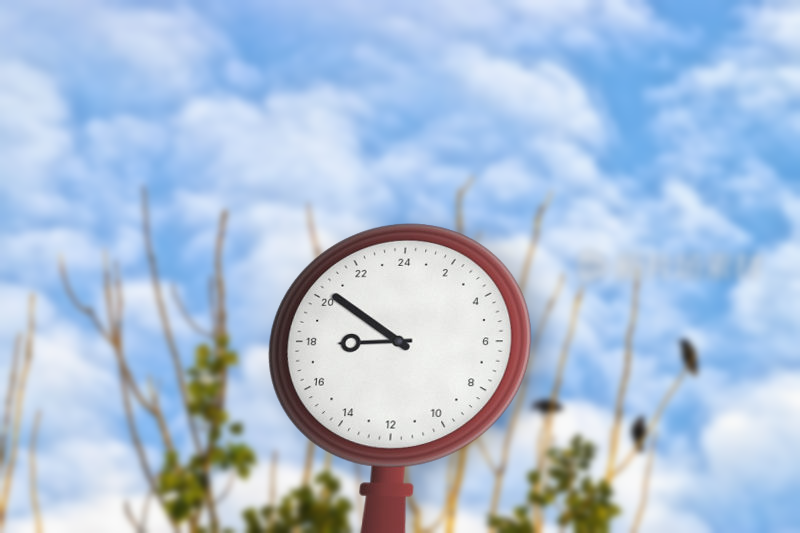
17h51
